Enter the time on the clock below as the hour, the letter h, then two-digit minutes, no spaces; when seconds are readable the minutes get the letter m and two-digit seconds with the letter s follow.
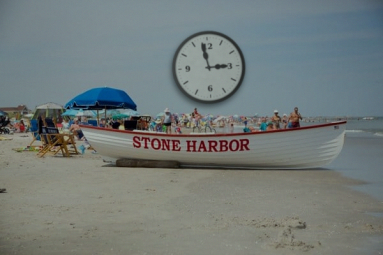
2h58
